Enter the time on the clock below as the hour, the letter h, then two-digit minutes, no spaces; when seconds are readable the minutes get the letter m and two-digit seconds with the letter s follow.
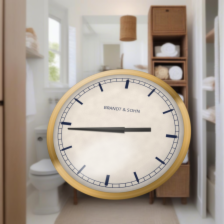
2h44
